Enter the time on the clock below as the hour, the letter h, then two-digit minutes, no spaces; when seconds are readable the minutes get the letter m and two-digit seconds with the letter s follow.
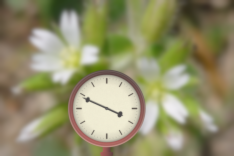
3h49
